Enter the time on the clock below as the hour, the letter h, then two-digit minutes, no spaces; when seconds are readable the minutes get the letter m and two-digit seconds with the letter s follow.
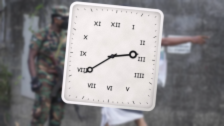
2h39
